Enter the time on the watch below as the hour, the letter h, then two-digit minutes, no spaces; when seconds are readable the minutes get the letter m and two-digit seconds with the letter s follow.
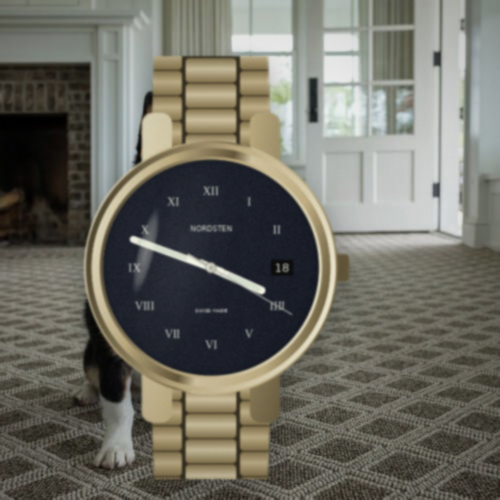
3h48m20s
